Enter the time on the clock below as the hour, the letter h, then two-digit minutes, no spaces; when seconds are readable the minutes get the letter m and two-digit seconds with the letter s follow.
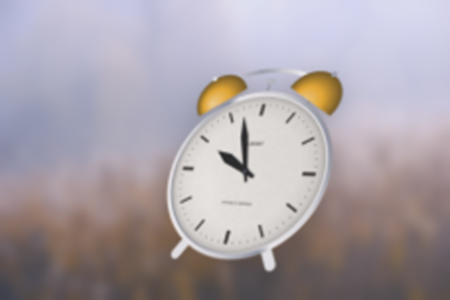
9h57
